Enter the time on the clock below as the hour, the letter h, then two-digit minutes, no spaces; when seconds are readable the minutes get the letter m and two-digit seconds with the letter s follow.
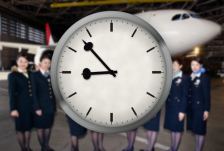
8h53
